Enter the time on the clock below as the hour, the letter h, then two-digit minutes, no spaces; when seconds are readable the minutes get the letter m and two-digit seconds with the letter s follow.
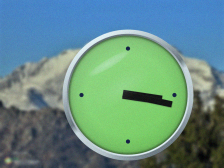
3h17
